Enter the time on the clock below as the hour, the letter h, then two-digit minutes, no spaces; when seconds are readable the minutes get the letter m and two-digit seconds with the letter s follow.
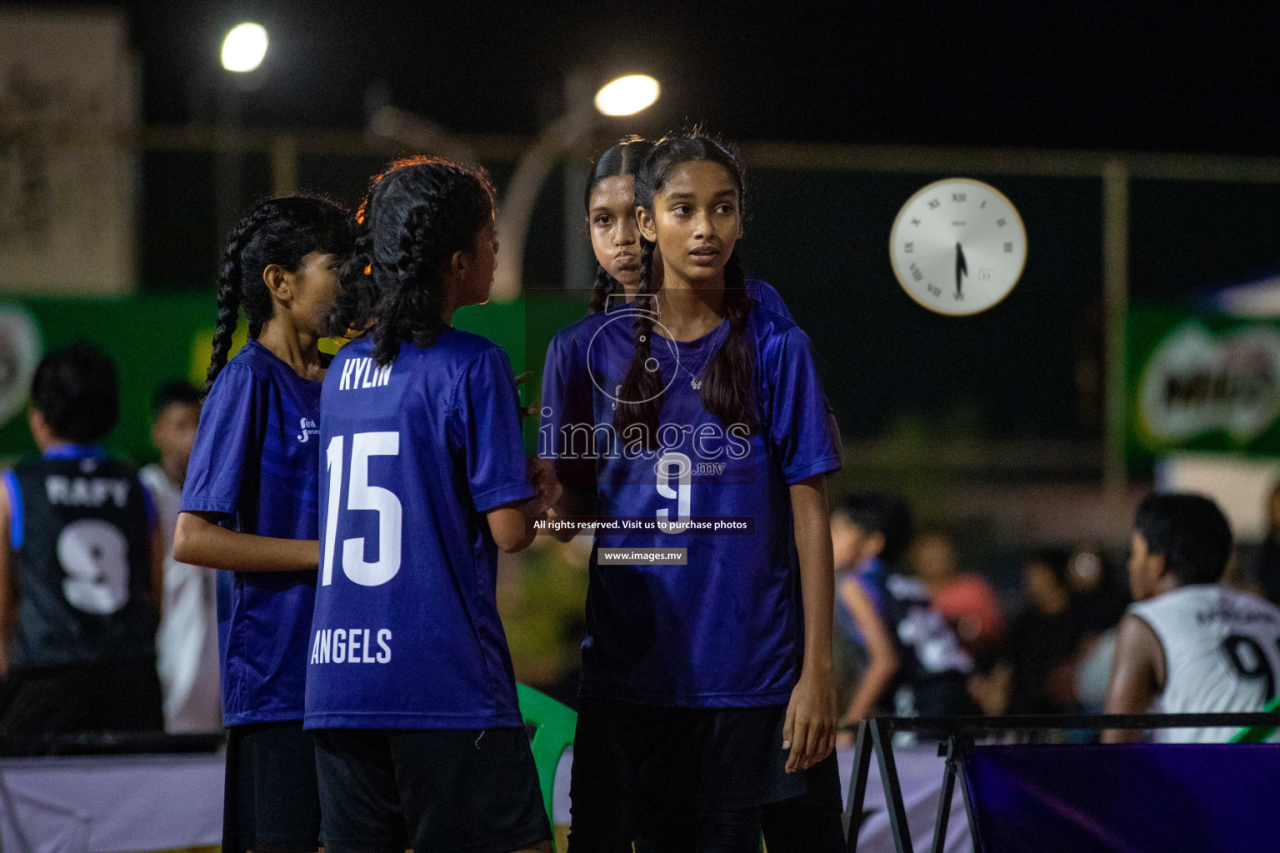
5h30
